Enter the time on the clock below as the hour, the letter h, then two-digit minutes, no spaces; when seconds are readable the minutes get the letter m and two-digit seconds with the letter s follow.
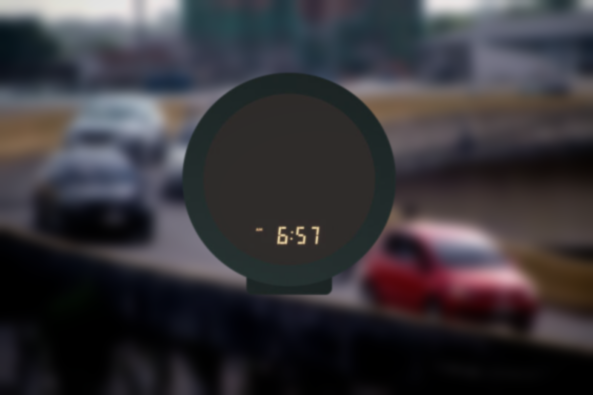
6h57
